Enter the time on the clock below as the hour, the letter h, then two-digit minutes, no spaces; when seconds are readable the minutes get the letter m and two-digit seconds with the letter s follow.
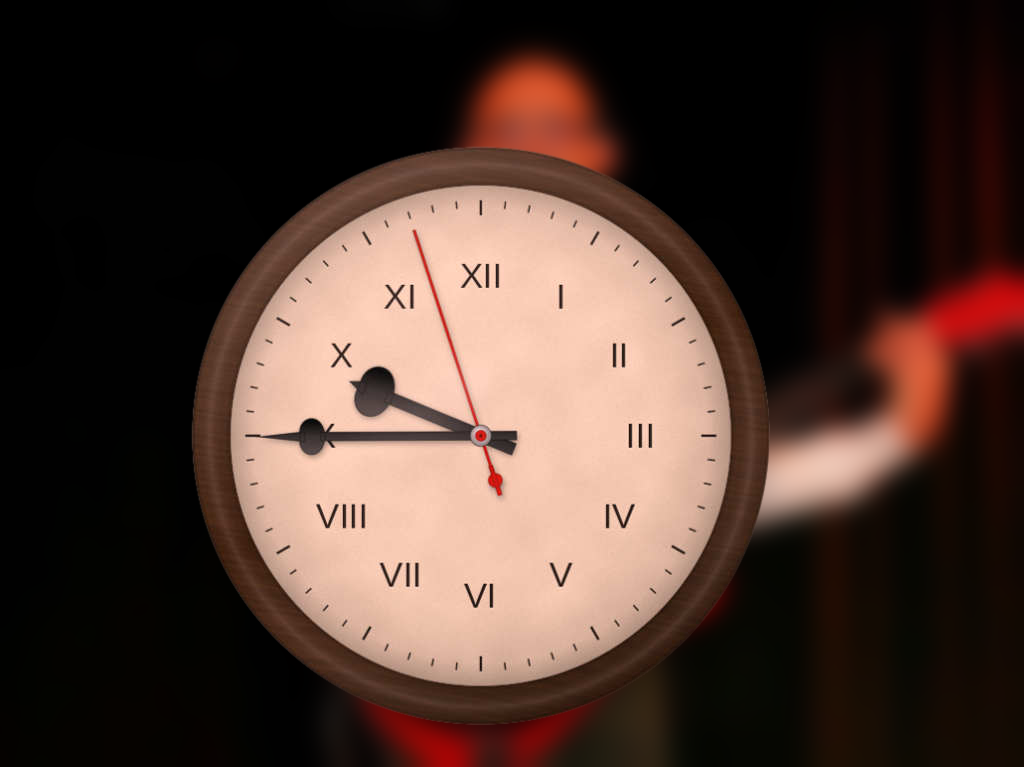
9h44m57s
